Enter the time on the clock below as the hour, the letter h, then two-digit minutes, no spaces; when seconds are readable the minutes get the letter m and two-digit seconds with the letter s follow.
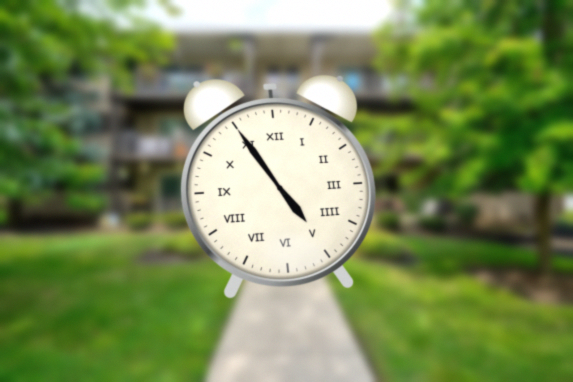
4h55
